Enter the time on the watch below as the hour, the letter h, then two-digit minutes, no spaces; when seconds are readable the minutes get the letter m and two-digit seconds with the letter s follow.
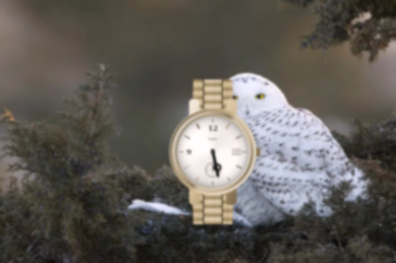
5h28
